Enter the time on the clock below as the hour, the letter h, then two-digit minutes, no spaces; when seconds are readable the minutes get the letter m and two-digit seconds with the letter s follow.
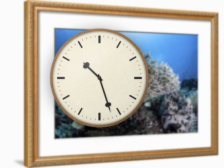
10h27
